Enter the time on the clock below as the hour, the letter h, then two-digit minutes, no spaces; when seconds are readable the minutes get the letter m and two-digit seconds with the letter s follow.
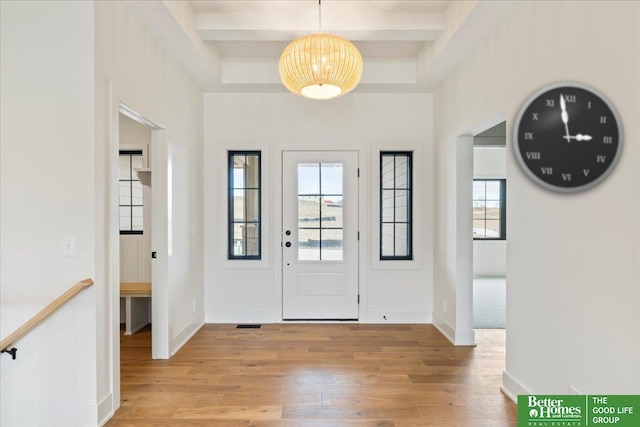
2h58
